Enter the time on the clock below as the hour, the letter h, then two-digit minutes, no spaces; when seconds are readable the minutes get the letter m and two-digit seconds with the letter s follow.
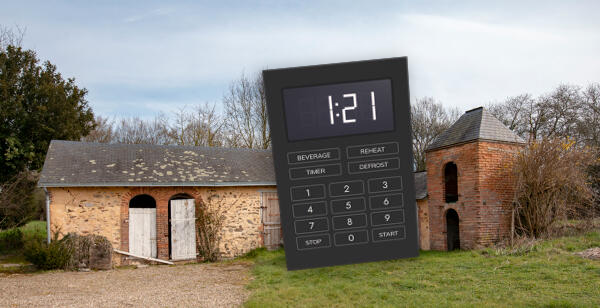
1h21
